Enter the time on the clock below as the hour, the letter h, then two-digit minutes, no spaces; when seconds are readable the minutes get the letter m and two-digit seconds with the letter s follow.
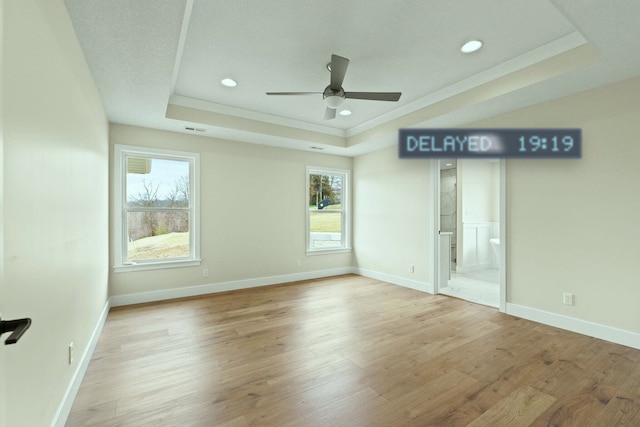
19h19
